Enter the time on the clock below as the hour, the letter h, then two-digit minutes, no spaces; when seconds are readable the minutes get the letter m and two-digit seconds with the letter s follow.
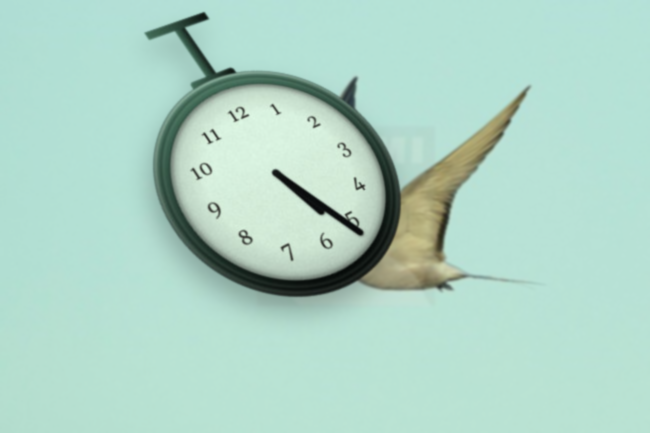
5h26
